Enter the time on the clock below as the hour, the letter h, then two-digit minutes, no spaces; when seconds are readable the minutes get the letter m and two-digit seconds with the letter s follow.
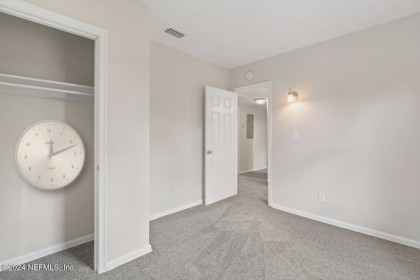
12h12
